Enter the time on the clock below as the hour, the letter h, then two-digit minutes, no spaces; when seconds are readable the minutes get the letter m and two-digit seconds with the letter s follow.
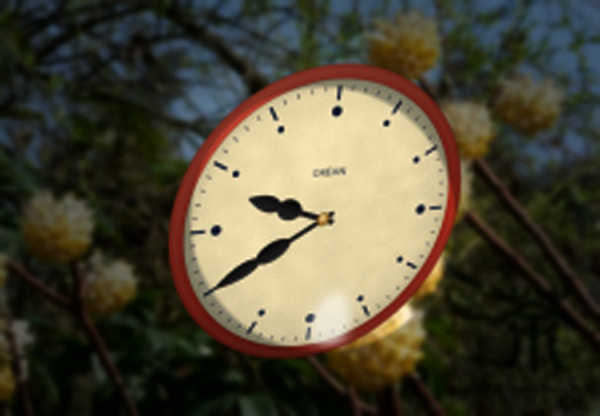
9h40
